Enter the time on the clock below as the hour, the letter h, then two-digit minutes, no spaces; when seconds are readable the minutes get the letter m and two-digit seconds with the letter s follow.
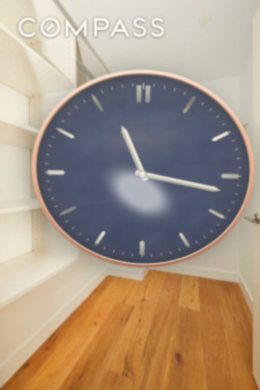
11h17
